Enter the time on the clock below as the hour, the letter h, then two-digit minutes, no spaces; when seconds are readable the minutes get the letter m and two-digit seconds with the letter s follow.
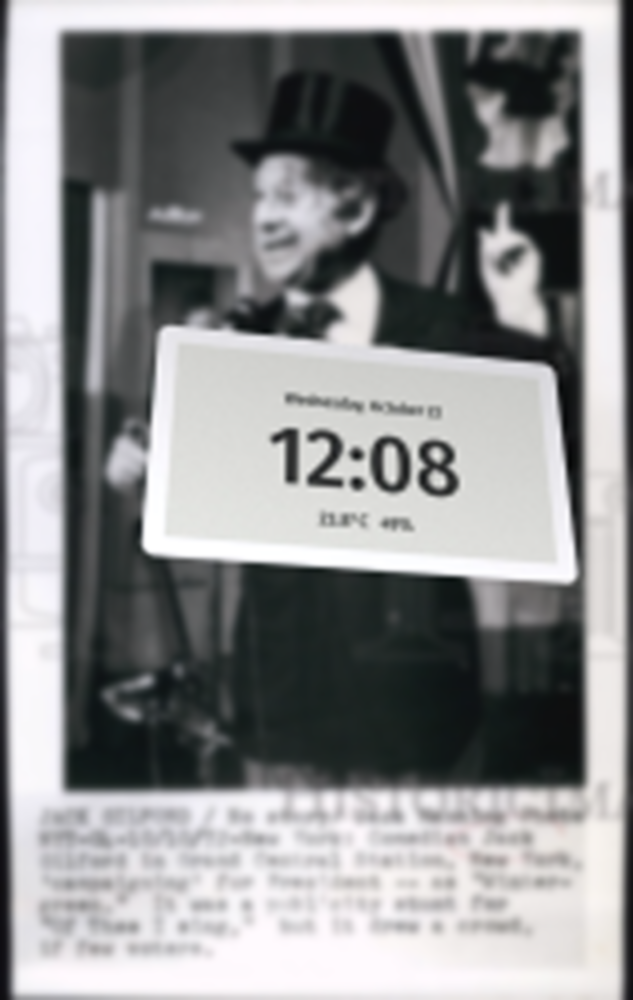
12h08
